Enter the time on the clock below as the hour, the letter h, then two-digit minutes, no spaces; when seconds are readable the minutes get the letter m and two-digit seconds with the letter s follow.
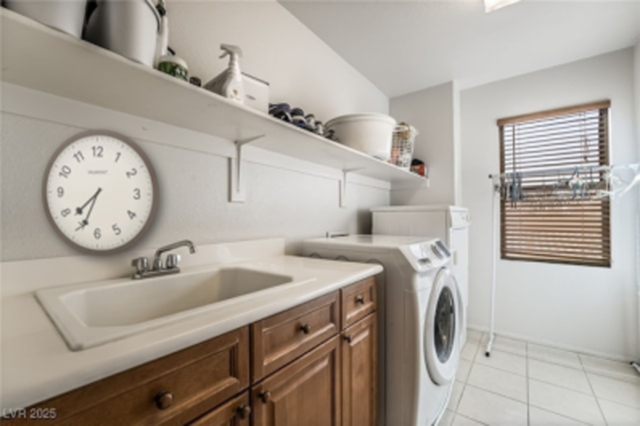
7h34
